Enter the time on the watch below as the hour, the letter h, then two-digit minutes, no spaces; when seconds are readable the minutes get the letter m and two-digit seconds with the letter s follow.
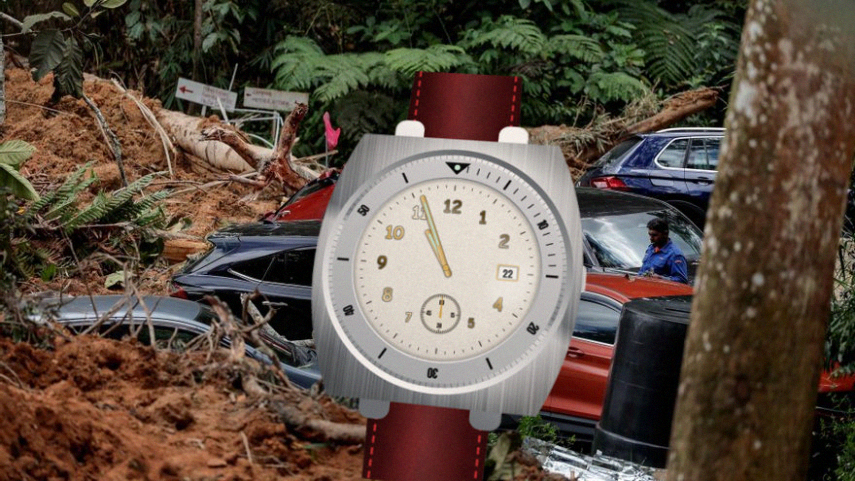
10h56
